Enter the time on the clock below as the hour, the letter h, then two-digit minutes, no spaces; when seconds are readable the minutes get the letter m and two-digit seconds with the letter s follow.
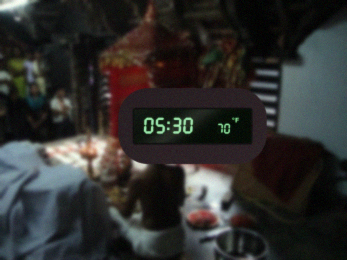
5h30
